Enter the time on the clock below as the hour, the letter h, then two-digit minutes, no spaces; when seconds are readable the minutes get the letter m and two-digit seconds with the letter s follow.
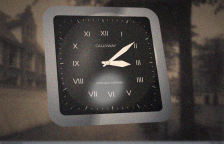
3h09
